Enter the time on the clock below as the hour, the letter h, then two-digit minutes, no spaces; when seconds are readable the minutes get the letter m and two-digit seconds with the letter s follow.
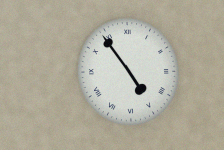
4h54
